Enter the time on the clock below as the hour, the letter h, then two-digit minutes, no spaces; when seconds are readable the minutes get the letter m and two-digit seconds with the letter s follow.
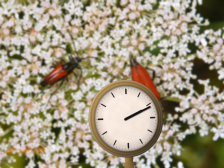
2h11
